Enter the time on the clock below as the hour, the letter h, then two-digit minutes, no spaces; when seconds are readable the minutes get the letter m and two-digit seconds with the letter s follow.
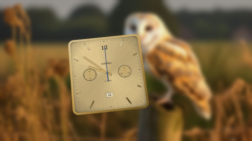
9h52
